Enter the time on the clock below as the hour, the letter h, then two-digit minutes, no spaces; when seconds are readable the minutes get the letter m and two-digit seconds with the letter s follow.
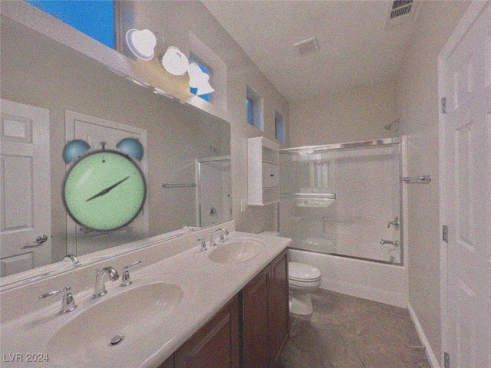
8h10
